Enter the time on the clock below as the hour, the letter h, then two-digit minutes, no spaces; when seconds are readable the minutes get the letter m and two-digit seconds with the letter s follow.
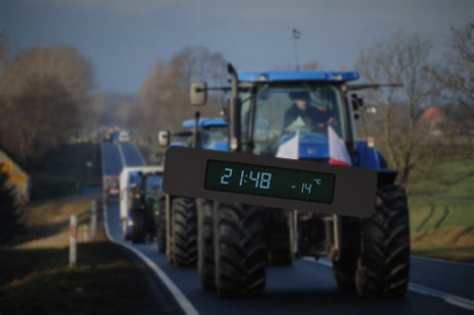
21h48
